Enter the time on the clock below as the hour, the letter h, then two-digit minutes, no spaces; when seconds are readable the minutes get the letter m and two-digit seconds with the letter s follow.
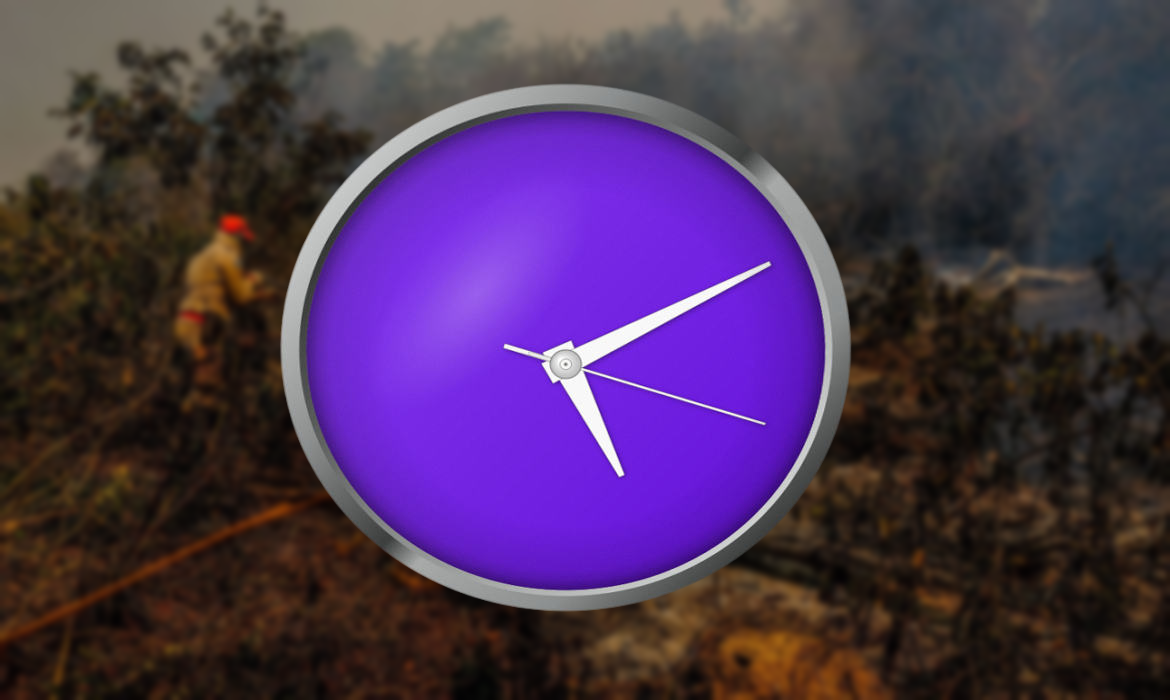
5h10m18s
